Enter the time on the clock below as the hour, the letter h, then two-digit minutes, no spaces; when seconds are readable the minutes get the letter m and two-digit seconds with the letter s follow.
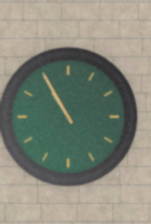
10h55
